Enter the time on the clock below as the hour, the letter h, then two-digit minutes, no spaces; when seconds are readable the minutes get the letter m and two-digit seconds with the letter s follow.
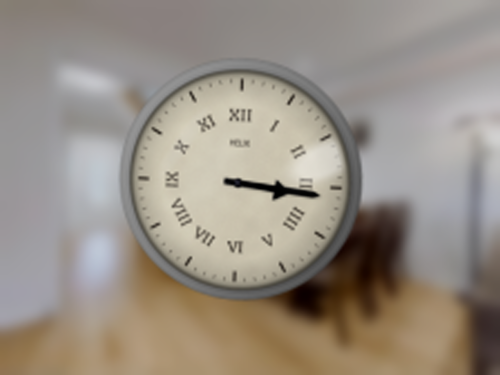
3h16
